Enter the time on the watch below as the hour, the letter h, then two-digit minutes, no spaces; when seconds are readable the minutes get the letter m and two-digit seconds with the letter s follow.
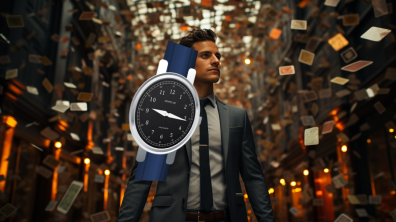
9h16
